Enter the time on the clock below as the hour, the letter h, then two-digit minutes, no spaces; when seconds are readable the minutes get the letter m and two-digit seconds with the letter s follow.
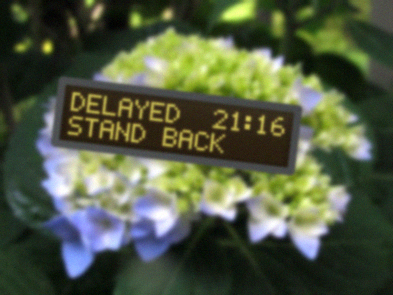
21h16
